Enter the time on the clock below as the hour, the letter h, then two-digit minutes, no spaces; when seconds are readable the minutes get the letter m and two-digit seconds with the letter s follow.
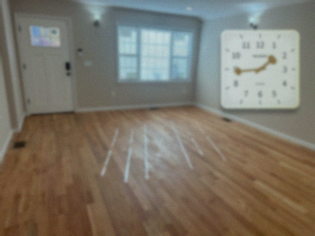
1h44
